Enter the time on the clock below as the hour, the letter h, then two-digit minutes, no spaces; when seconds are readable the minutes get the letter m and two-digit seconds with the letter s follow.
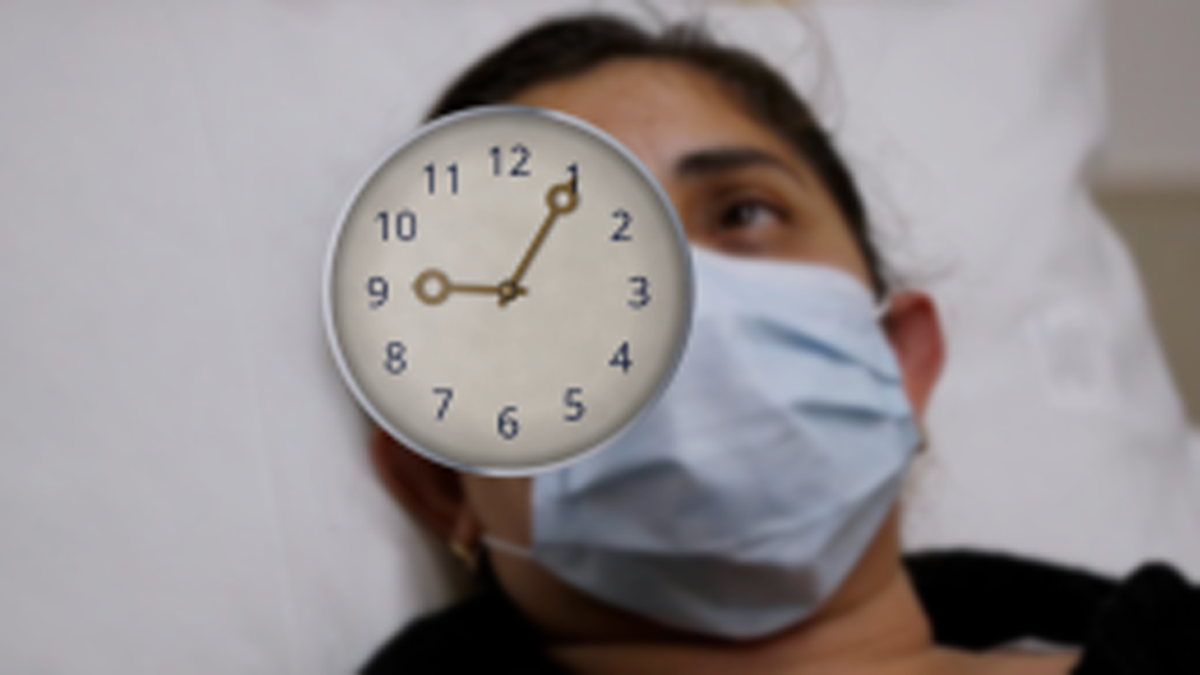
9h05
